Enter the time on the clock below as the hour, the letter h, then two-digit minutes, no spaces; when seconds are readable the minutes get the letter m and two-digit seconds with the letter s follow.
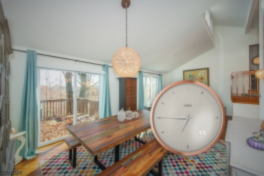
6h45
